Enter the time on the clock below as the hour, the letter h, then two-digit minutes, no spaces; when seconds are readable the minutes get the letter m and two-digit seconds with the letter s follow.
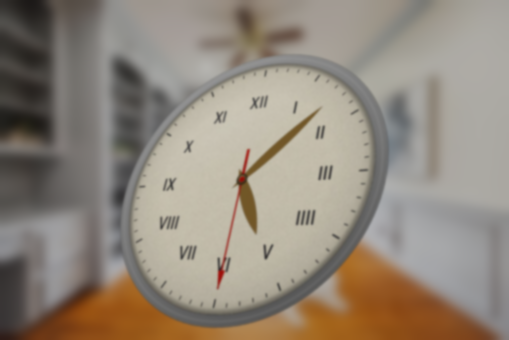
5h07m30s
